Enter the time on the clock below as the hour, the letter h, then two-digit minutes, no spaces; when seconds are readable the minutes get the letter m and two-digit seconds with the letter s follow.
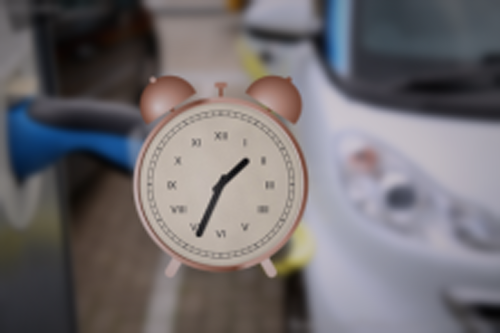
1h34
